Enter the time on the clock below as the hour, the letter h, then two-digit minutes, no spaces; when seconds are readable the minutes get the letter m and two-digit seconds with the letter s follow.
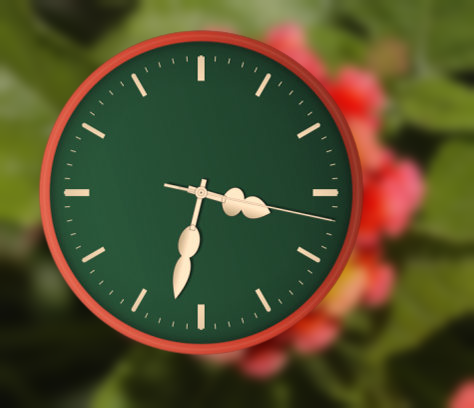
3h32m17s
